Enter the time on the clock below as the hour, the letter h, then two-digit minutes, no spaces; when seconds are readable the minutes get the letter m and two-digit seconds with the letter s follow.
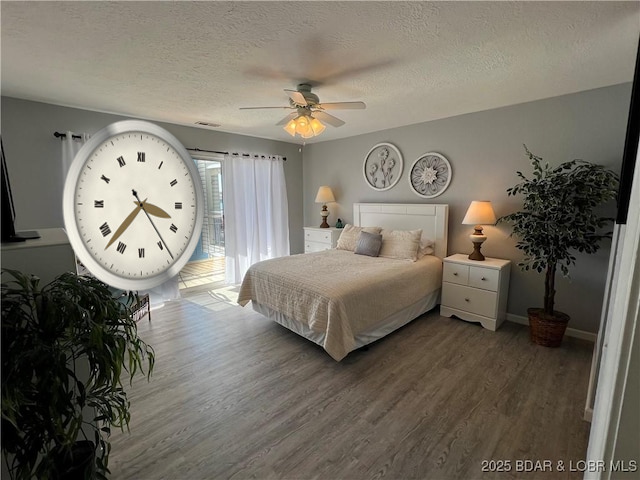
3h37m24s
